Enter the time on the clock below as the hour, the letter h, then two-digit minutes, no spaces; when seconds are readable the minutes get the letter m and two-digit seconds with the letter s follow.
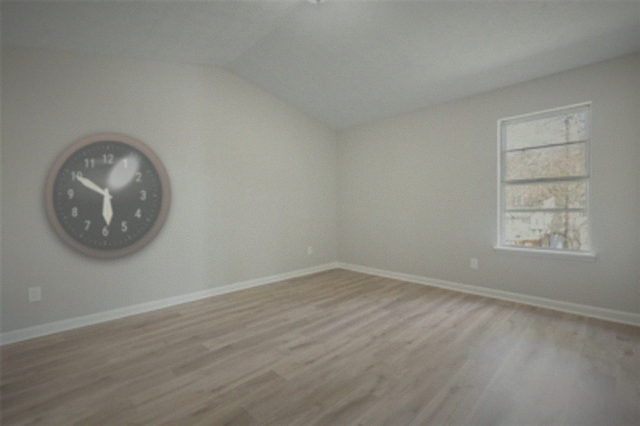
5h50
